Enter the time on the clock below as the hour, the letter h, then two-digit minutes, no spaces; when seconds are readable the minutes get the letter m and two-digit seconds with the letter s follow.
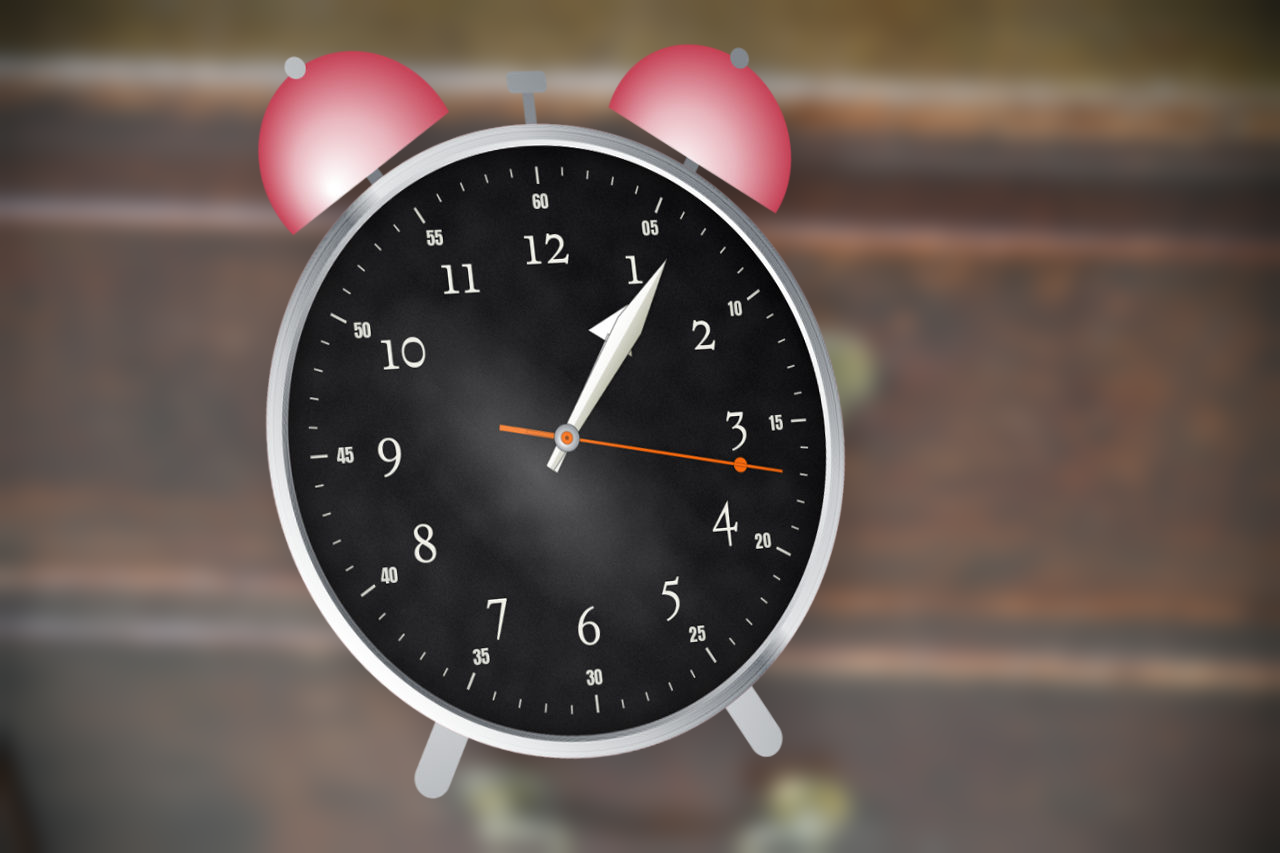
1h06m17s
